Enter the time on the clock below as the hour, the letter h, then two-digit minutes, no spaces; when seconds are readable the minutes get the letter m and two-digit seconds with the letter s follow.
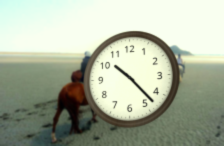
10h23
